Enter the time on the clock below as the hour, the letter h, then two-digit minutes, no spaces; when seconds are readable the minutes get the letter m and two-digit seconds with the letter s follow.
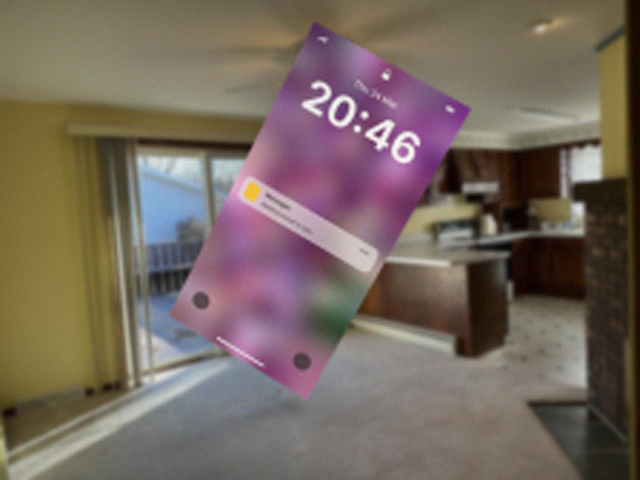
20h46
